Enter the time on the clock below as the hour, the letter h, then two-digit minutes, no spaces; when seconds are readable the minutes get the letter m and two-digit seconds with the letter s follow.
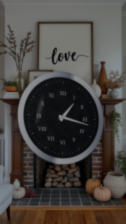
1h17
